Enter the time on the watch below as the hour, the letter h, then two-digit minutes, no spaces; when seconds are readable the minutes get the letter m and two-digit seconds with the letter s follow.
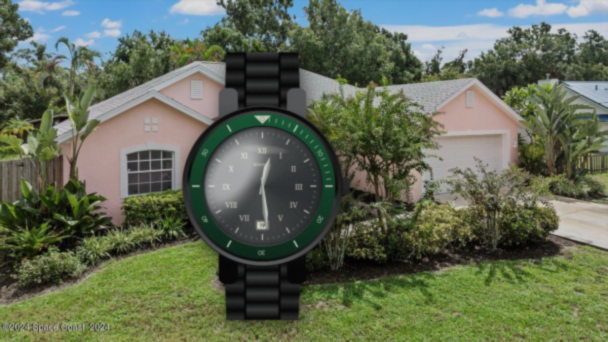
12h29
